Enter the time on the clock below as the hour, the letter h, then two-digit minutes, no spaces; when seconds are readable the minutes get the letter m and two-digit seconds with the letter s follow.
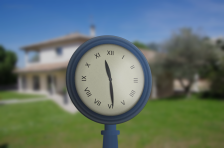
11h29
